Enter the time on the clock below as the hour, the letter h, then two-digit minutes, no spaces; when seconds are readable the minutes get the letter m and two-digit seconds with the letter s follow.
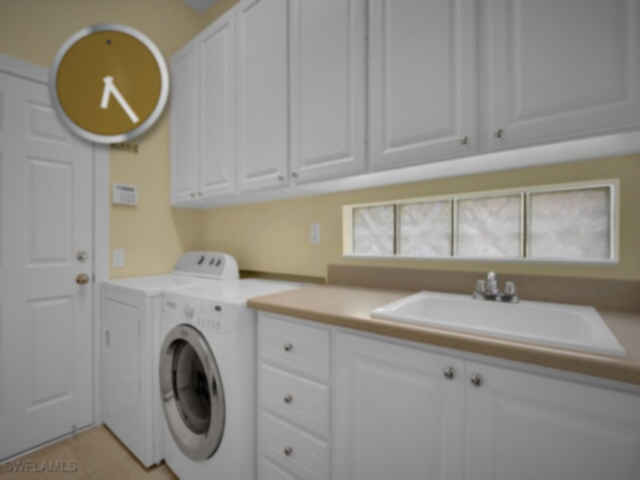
6h24
